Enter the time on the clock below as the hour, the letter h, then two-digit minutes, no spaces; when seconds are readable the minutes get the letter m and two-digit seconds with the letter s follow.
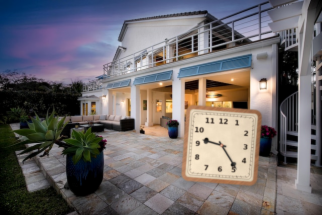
9h24
